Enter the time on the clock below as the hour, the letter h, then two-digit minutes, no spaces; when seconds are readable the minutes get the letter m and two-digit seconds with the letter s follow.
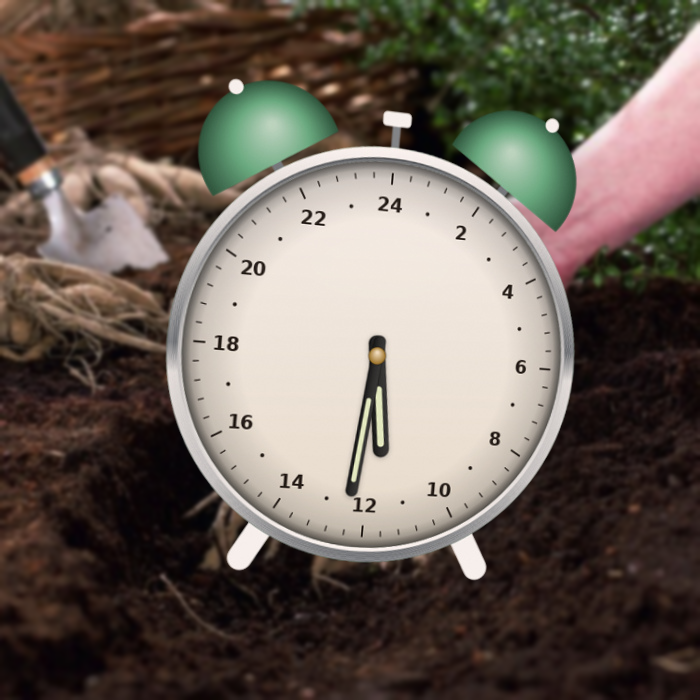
11h31
